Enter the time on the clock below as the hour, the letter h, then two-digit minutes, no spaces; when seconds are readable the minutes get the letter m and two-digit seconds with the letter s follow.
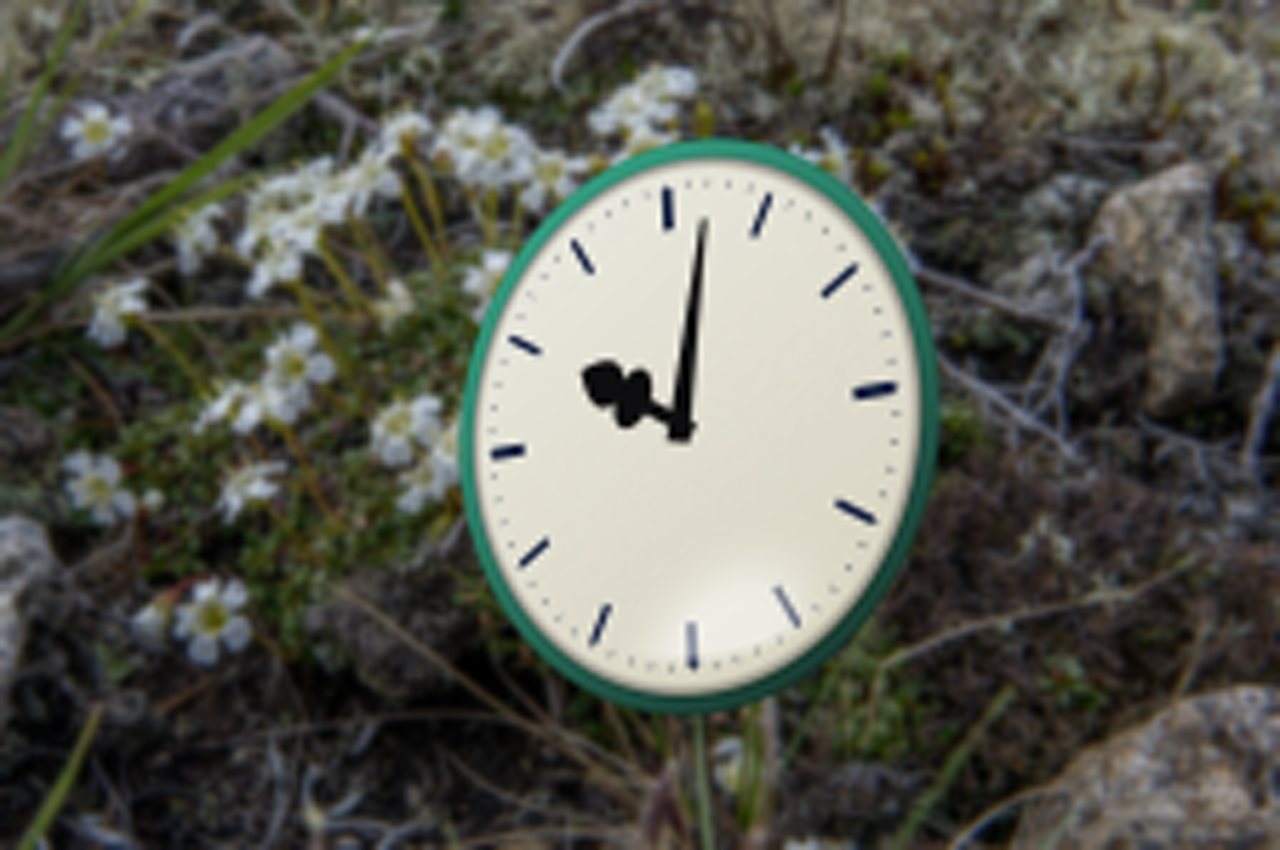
10h02
